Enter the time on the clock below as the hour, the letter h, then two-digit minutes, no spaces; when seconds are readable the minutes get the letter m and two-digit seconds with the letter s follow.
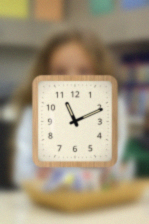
11h11
